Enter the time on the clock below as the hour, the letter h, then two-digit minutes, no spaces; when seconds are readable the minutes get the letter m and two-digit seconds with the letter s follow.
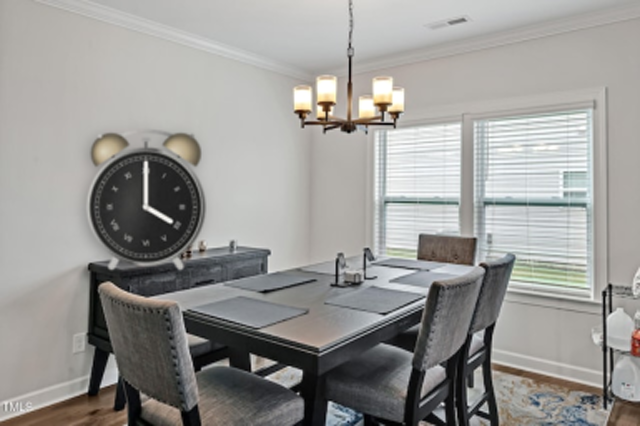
4h00
